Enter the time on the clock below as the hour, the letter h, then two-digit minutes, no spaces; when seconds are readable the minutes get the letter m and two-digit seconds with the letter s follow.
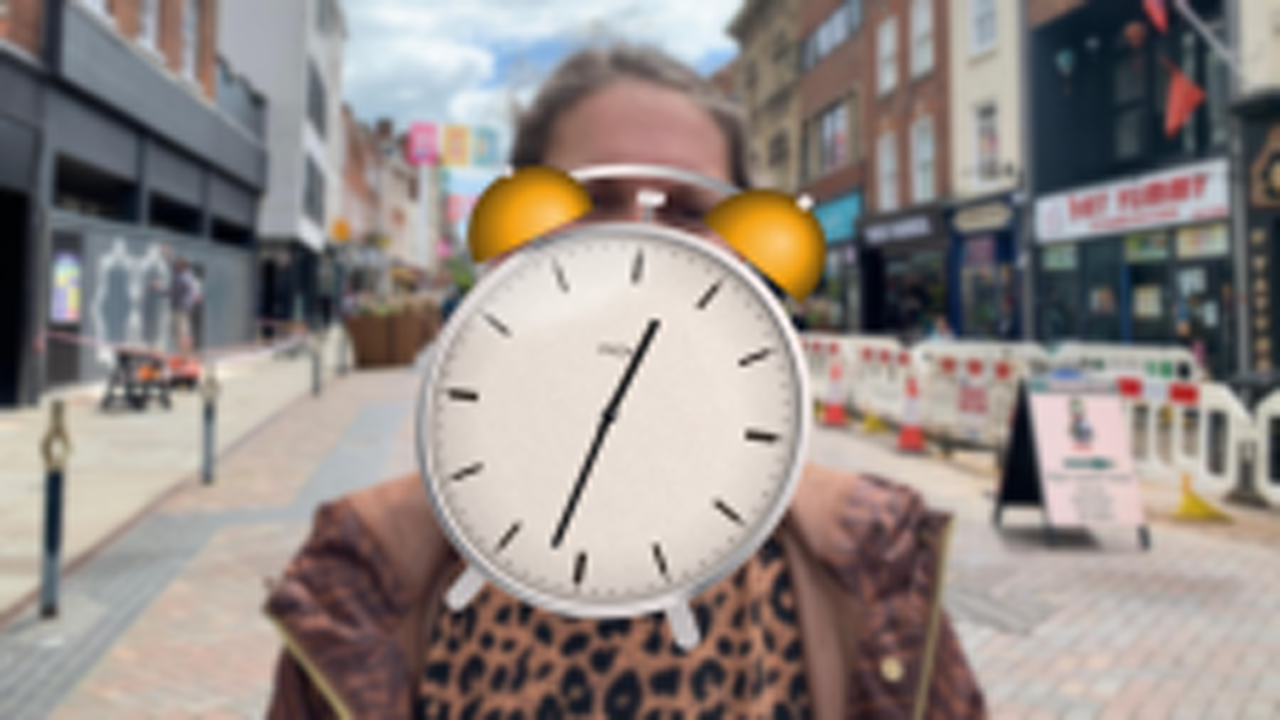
12h32
